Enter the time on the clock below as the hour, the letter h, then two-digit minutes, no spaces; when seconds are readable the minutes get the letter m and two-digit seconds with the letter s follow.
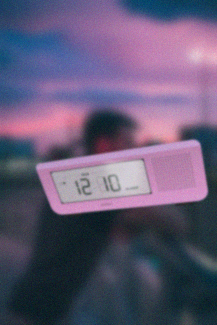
12h10
